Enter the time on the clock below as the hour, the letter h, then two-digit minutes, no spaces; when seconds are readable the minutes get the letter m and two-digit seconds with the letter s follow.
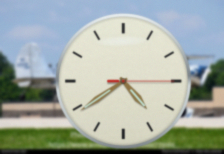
4h39m15s
